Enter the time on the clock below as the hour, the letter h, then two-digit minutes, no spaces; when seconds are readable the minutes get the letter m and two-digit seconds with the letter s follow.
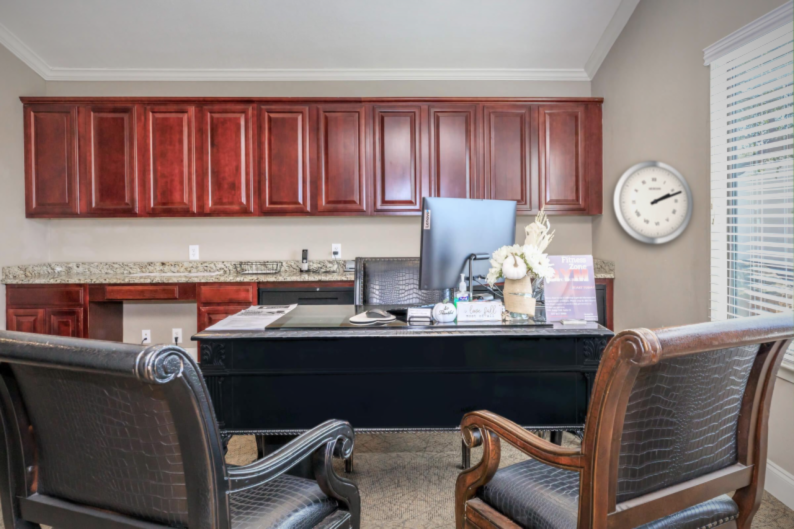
2h12
